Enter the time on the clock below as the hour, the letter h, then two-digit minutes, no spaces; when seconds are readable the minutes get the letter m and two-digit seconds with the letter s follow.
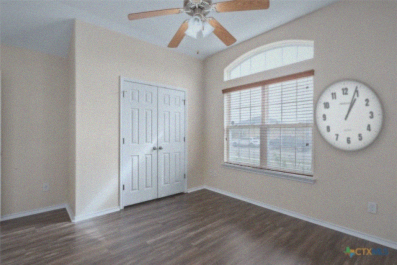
1h04
